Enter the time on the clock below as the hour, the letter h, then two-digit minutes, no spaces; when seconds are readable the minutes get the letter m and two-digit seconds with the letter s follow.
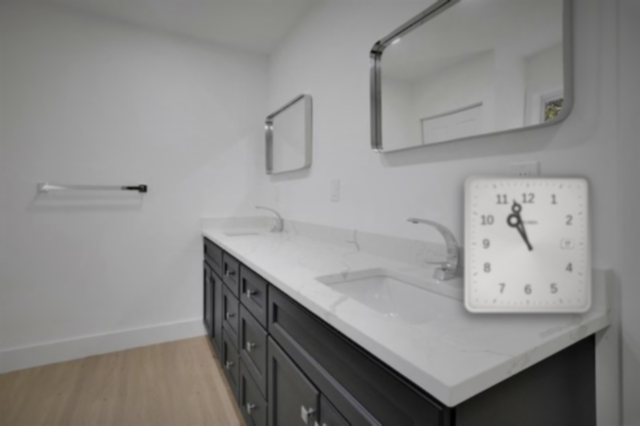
10h57
